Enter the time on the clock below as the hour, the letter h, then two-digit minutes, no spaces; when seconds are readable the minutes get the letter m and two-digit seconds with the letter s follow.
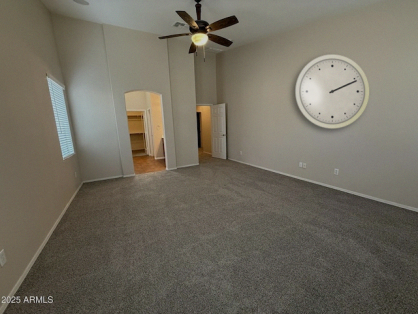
2h11
